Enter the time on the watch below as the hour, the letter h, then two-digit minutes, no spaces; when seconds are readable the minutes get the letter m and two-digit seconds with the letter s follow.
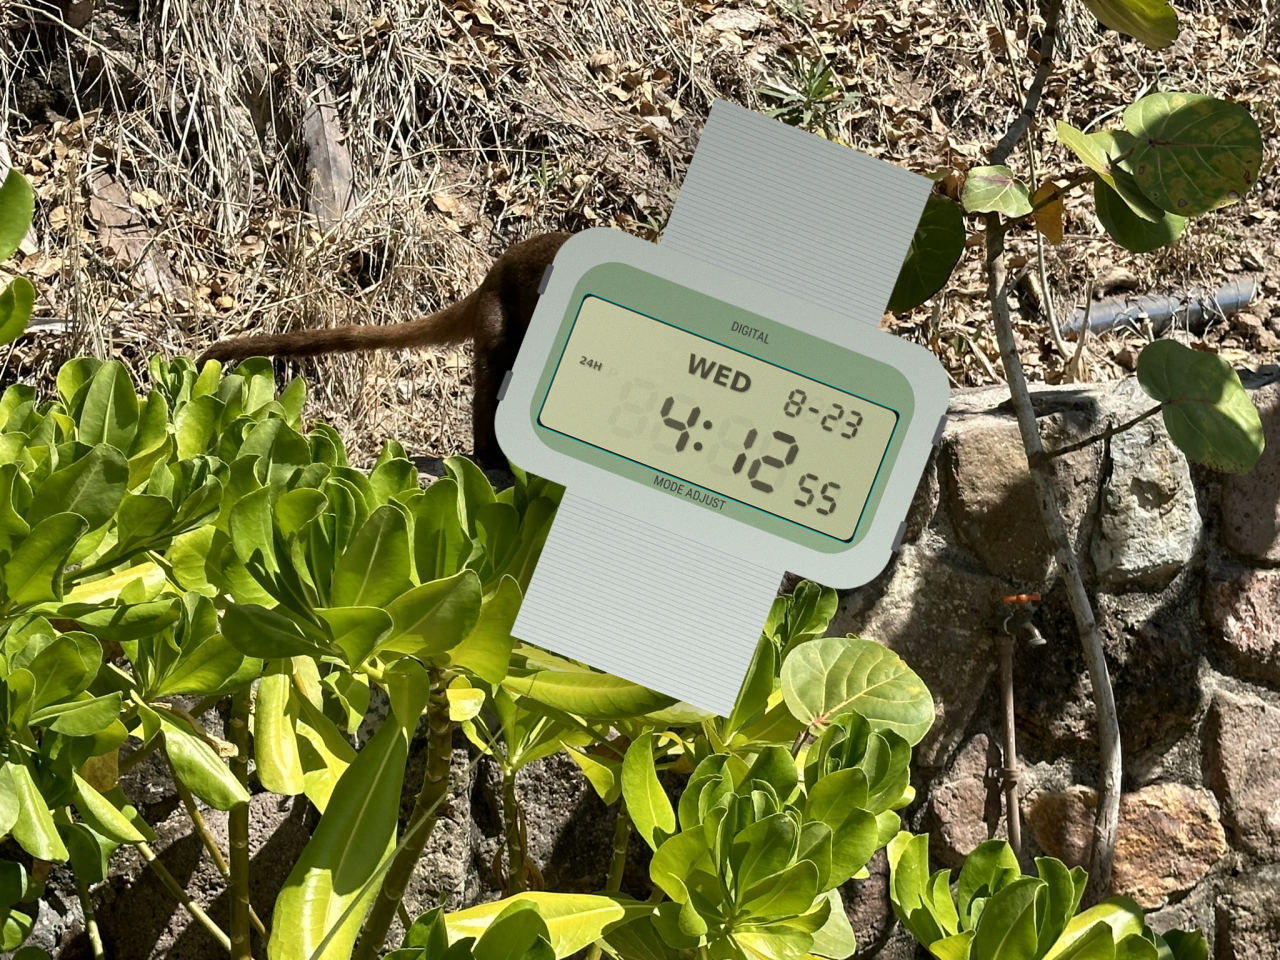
4h12m55s
